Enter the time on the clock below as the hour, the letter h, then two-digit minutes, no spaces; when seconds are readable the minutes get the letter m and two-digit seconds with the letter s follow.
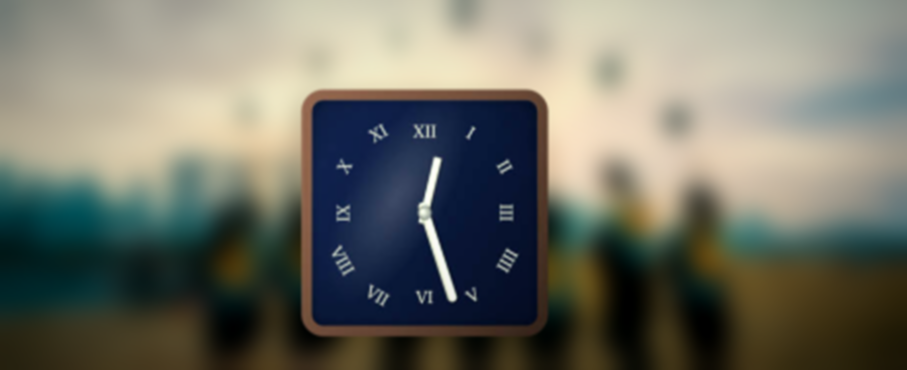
12h27
